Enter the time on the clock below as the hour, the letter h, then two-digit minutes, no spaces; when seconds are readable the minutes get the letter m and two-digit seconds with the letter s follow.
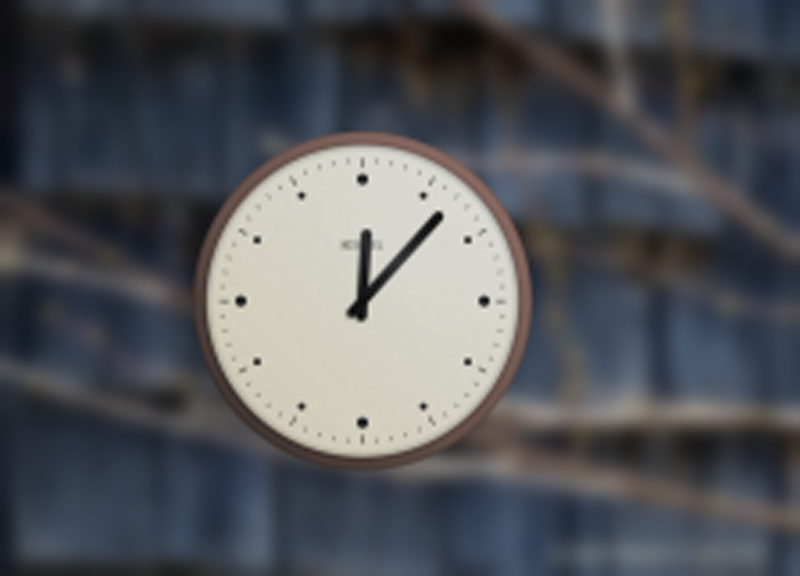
12h07
